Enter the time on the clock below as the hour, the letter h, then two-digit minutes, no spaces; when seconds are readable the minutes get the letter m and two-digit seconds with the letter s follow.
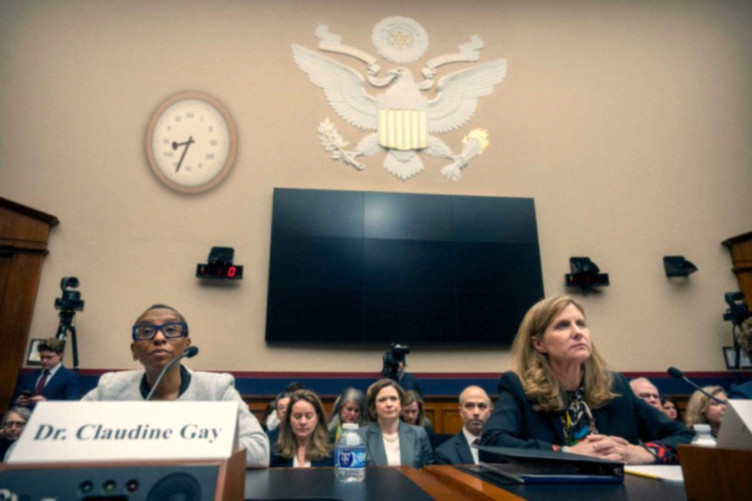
8h34
